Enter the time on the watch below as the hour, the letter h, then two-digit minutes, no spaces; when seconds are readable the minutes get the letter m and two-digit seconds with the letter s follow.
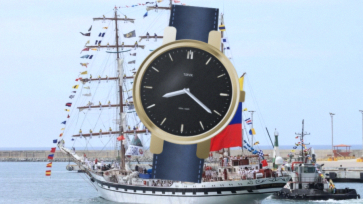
8h21
